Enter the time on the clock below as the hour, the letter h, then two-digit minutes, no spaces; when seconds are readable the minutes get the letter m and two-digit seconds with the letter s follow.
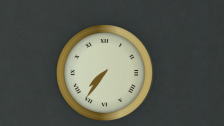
7h36
